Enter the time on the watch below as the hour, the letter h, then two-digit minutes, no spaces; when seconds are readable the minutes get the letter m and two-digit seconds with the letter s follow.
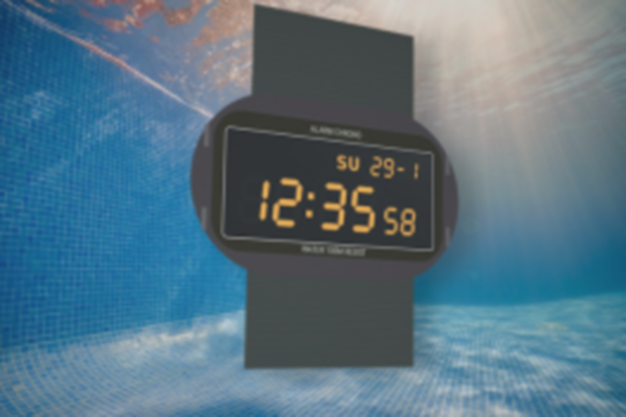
12h35m58s
